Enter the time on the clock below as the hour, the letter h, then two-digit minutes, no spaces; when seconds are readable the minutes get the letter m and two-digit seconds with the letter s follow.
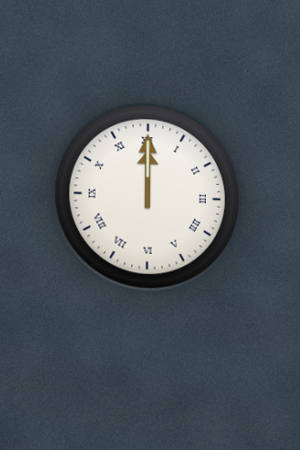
12h00
